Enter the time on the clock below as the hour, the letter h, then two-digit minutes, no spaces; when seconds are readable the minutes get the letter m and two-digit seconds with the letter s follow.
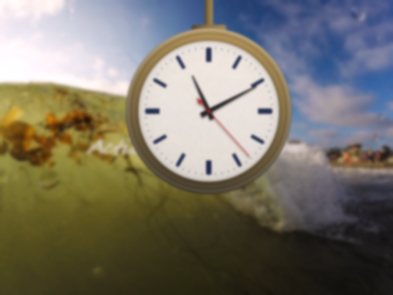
11h10m23s
